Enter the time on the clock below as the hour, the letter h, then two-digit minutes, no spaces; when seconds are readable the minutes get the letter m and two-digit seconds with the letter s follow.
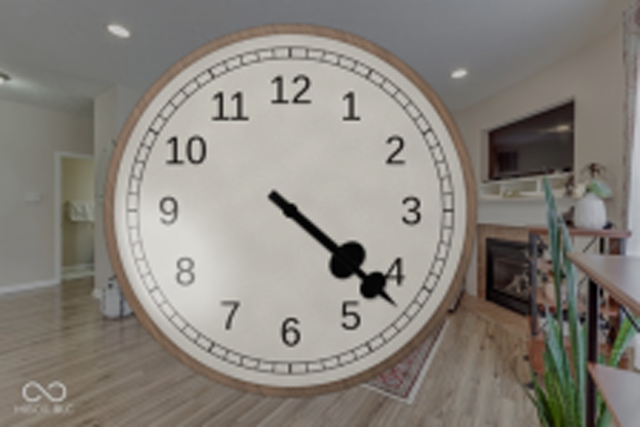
4h22
